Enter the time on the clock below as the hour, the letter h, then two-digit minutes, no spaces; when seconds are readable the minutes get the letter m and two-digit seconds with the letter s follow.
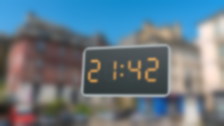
21h42
